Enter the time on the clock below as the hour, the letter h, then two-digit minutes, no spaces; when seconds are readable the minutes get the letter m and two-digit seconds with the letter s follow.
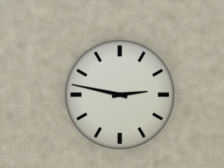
2h47
